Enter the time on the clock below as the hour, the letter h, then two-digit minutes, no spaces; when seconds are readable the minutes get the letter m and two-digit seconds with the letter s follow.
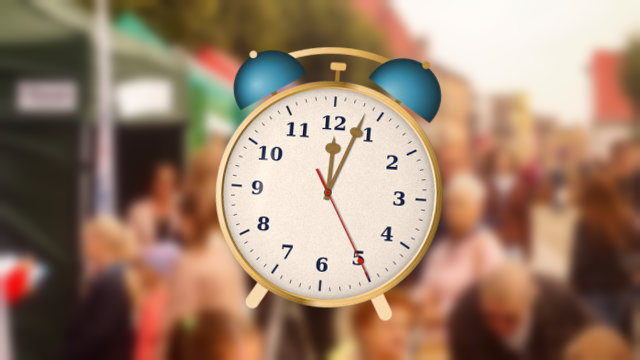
12h03m25s
